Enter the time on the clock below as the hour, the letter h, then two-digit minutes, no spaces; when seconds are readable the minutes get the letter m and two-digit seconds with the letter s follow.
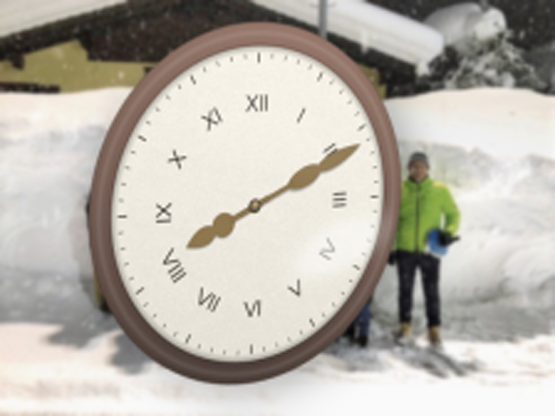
8h11
